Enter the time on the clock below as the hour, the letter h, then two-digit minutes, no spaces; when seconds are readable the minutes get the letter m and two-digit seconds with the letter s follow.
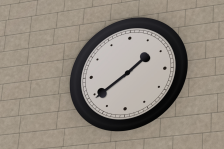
1h39
